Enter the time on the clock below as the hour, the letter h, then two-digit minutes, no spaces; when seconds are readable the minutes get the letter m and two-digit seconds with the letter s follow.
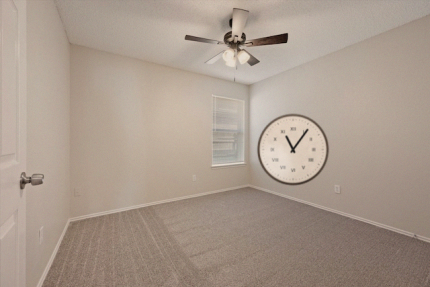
11h06
